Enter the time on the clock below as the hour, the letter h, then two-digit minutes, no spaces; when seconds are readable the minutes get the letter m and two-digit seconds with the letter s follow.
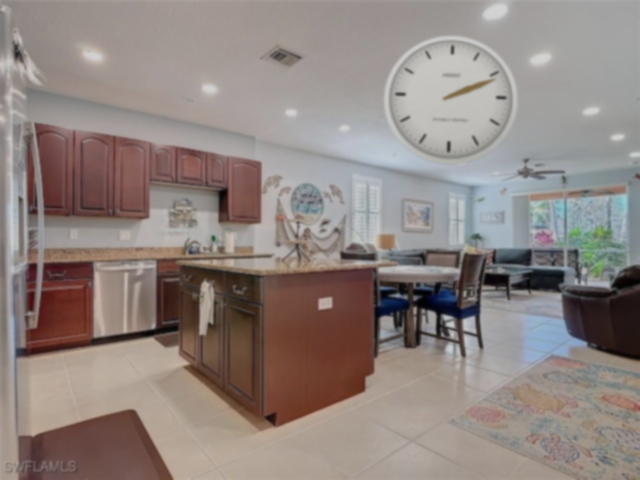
2h11
